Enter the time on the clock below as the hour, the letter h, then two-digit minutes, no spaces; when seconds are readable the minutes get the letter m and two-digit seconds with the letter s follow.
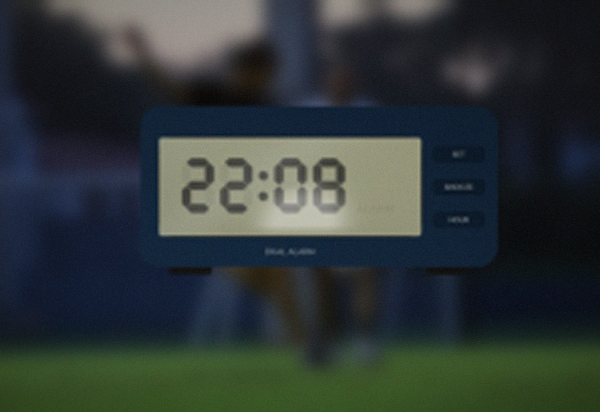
22h08
